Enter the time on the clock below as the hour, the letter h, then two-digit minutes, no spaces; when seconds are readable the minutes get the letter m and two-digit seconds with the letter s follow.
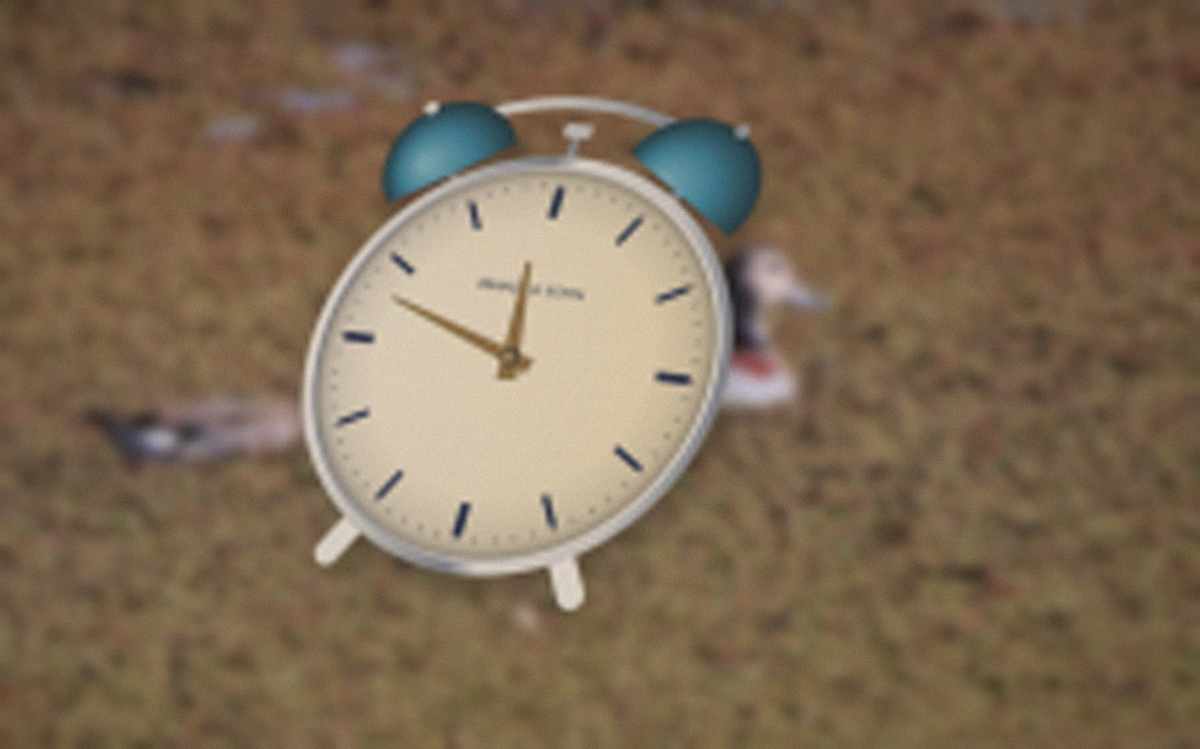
11h48
